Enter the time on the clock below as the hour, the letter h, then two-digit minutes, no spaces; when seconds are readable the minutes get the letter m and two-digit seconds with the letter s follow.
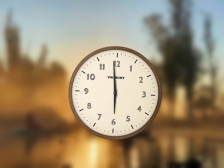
5h59
